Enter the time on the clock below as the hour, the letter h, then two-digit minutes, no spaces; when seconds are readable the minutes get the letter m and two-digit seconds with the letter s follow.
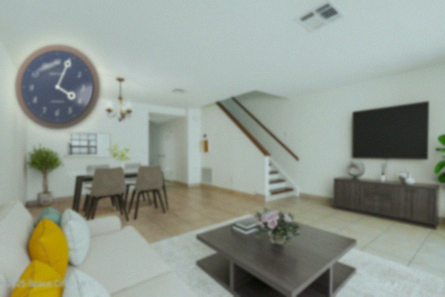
4h04
